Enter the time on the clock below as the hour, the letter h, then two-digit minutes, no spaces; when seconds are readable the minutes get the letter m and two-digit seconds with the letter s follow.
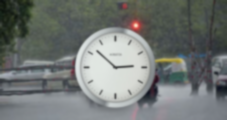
2h52
